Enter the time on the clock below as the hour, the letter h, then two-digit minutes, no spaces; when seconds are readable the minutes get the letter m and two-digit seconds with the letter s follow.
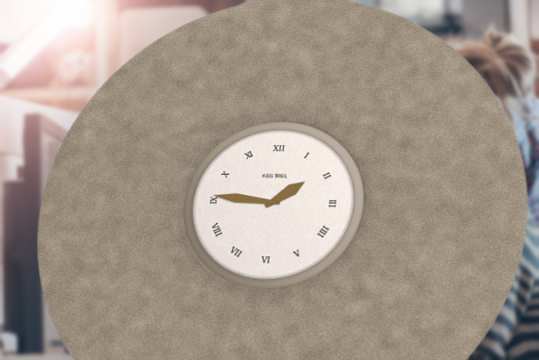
1h46
